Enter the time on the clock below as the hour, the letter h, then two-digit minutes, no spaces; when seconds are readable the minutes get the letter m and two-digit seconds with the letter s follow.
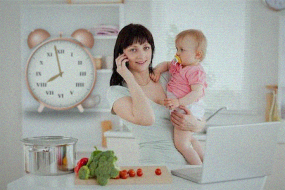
7h58
